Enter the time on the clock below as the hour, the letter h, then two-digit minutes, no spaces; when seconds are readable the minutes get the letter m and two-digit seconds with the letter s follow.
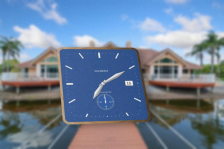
7h10
